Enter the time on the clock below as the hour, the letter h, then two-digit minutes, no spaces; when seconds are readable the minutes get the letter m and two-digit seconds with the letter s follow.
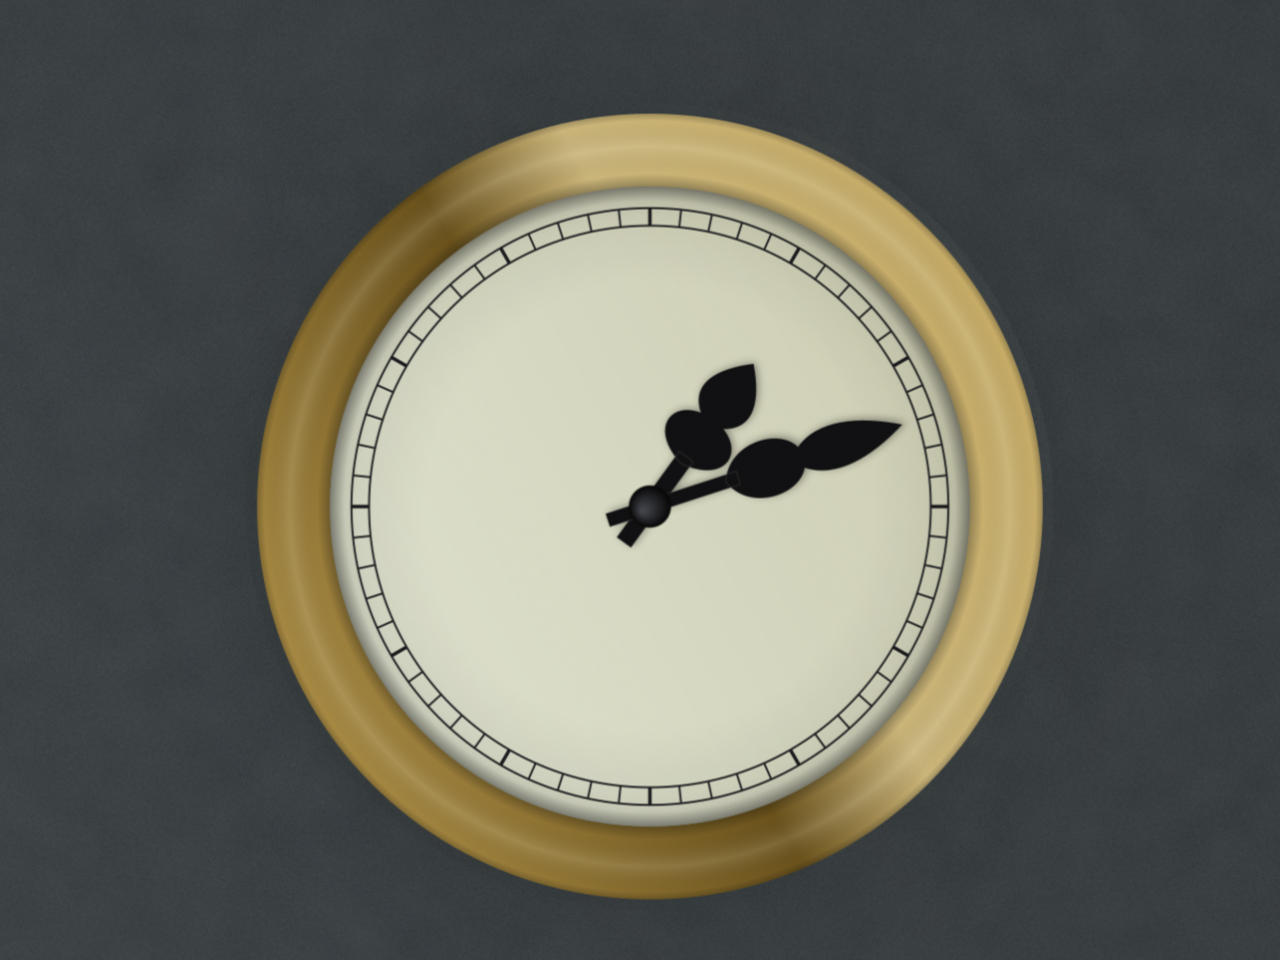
1h12
